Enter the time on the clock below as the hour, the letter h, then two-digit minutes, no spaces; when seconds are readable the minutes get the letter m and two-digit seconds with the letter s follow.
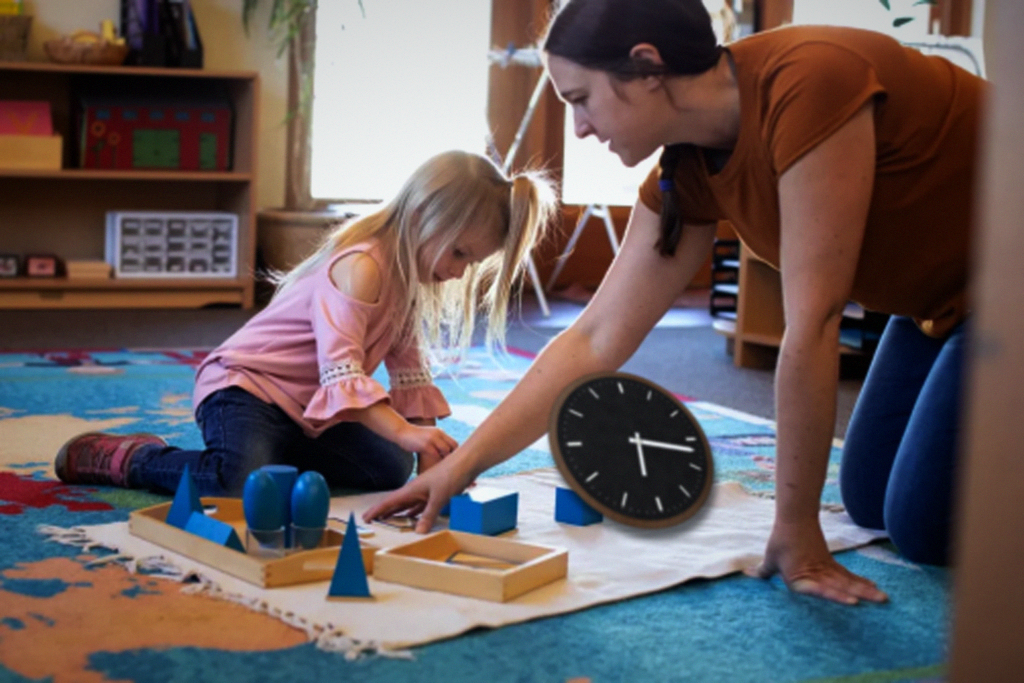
6h17
